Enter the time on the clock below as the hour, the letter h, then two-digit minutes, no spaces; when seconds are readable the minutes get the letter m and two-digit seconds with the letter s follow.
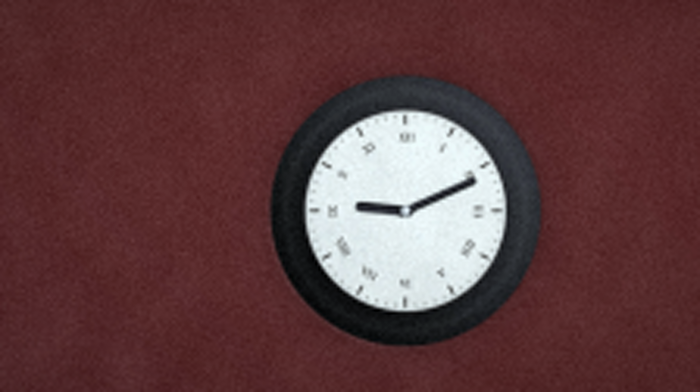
9h11
